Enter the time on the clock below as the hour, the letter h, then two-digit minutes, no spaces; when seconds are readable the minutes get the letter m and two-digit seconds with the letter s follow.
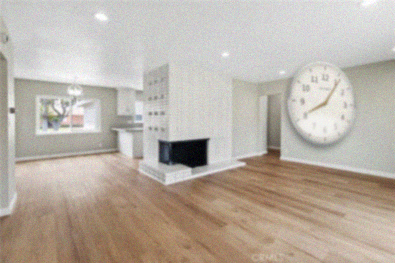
8h06
